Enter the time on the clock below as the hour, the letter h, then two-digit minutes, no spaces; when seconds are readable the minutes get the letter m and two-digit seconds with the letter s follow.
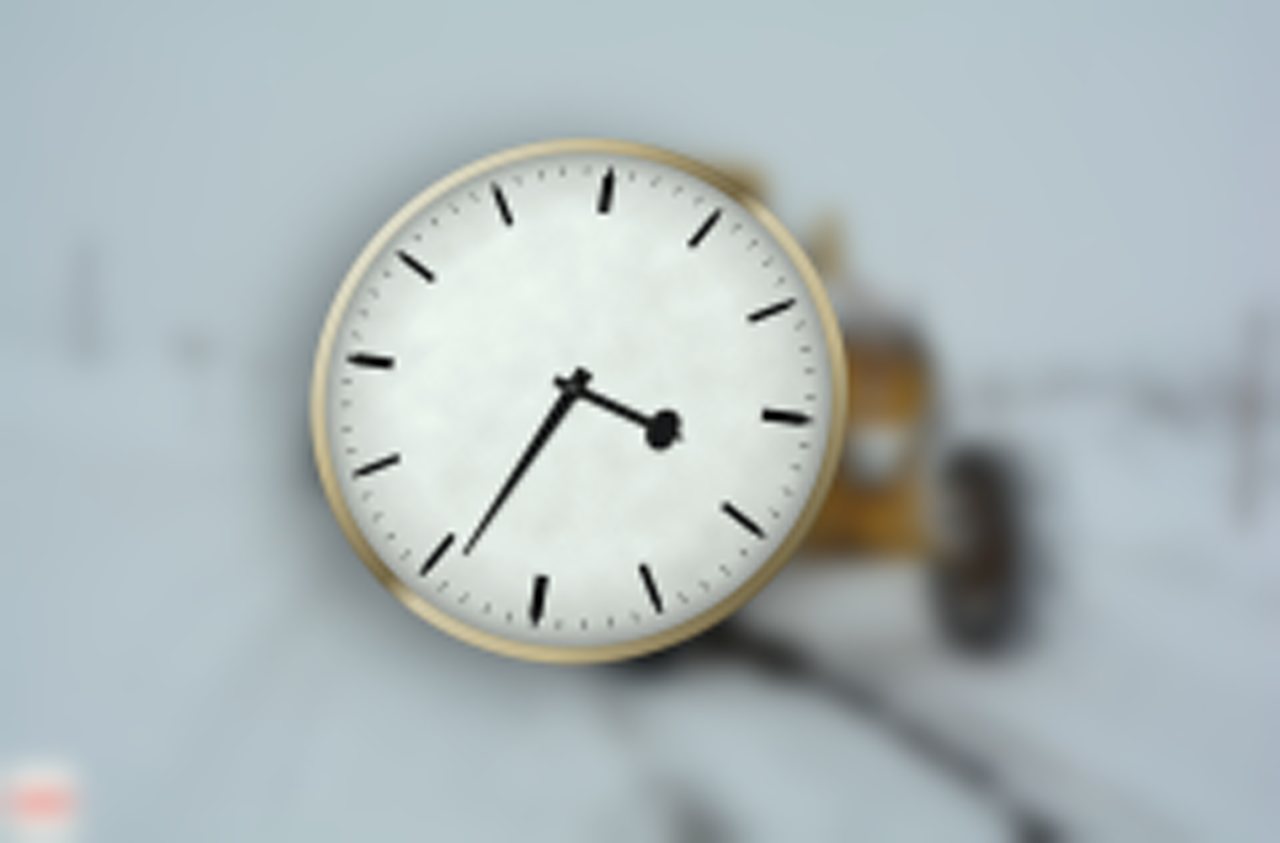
3h34
